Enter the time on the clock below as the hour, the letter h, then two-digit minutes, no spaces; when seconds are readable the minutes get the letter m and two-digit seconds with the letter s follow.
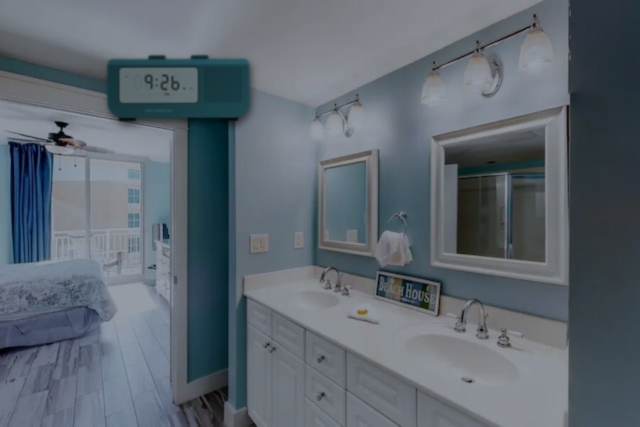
9h26
